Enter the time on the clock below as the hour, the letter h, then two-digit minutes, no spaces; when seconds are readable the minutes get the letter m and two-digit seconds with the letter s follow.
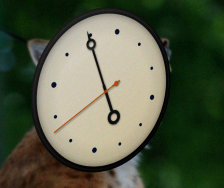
4h54m38s
